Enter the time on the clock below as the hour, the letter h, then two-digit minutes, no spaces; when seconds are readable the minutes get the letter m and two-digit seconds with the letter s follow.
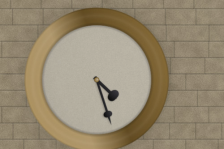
4h27
